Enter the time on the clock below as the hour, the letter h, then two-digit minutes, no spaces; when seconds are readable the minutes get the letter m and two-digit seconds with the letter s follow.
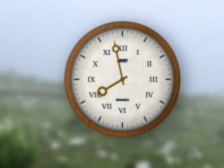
7h58
